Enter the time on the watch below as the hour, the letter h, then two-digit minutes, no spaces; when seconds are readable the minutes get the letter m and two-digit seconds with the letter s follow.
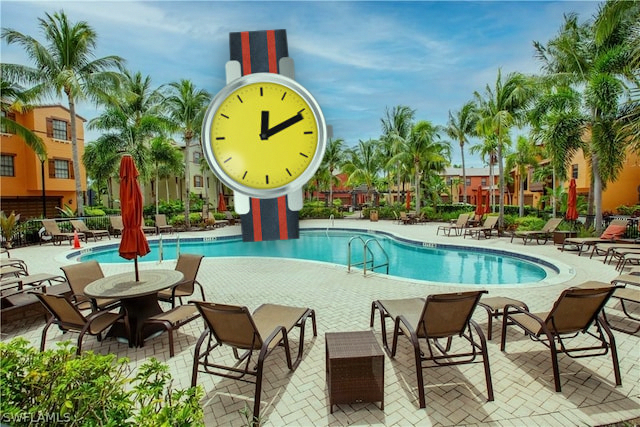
12h11
